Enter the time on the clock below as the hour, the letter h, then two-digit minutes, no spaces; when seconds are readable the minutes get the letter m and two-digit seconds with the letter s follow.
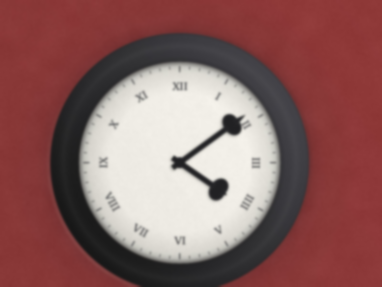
4h09
